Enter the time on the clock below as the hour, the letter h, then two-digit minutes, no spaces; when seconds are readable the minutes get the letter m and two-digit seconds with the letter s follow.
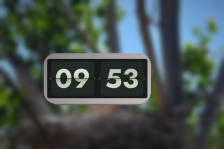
9h53
